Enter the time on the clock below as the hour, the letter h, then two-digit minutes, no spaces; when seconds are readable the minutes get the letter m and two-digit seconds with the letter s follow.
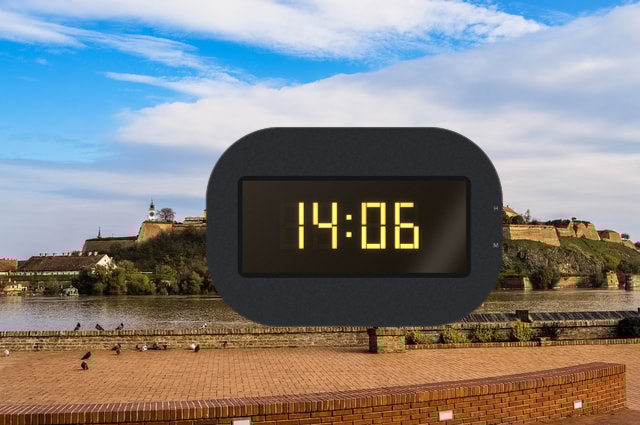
14h06
